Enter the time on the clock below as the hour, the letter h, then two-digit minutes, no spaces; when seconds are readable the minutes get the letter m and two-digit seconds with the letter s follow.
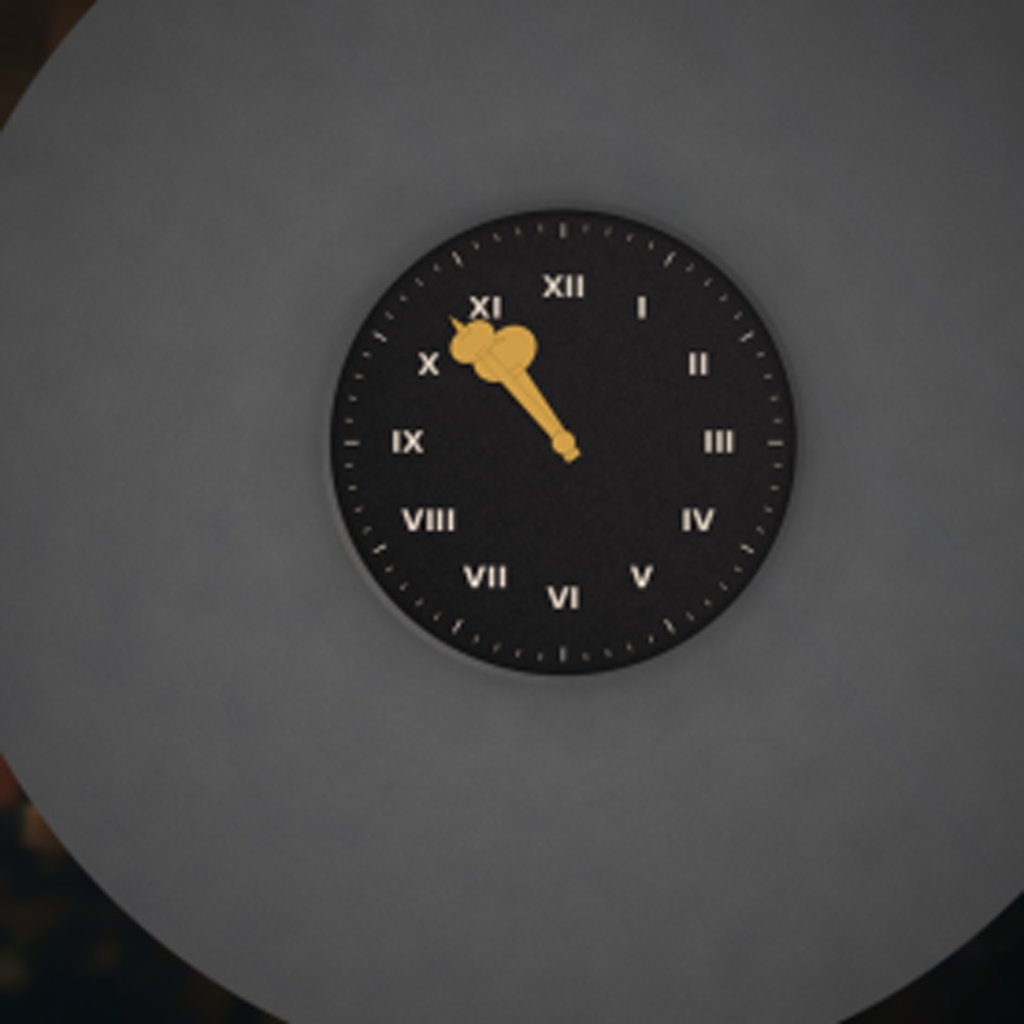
10h53
